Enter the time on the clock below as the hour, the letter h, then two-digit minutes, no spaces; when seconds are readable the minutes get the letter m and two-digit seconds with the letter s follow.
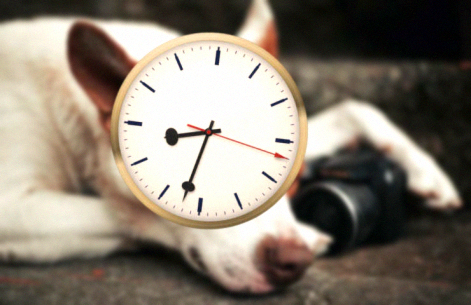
8h32m17s
